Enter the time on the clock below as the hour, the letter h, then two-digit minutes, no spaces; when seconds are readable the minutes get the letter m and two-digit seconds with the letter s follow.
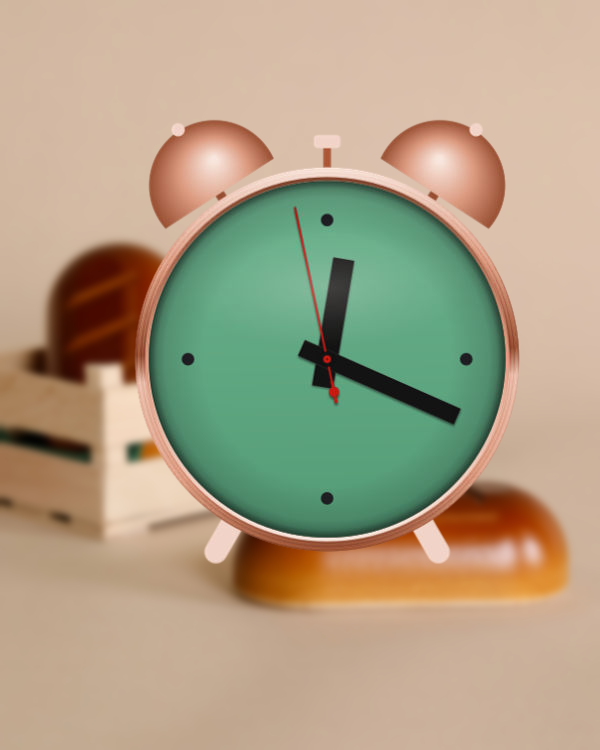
12h18m58s
